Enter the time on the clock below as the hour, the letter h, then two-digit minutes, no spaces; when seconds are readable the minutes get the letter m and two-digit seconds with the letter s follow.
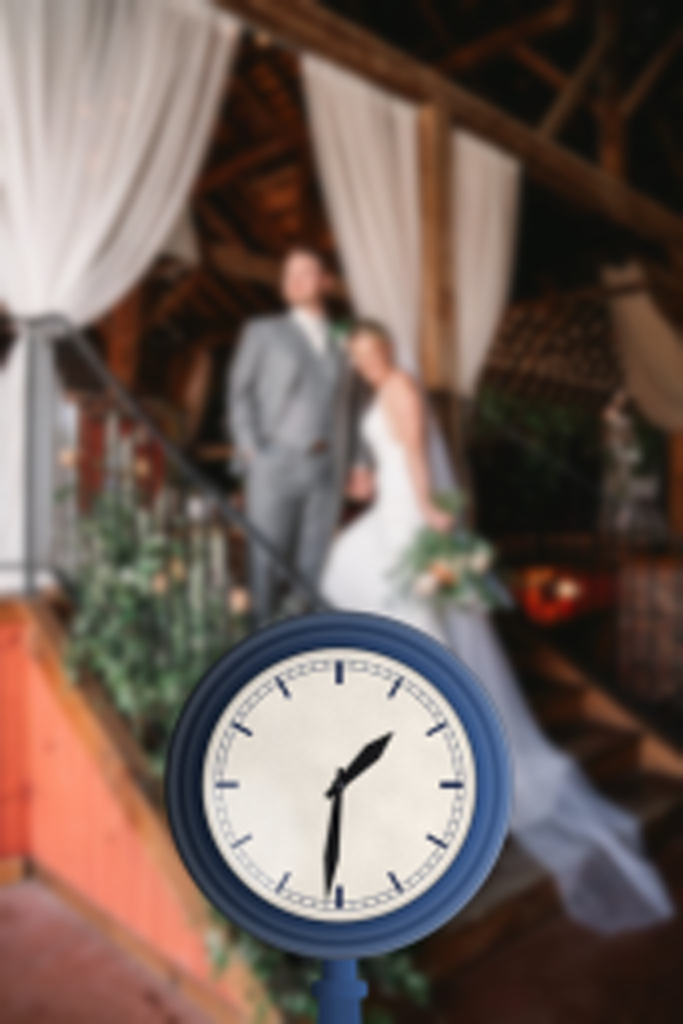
1h31
